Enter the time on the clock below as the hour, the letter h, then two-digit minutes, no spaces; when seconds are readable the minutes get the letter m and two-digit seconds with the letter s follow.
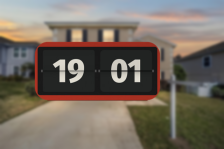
19h01
